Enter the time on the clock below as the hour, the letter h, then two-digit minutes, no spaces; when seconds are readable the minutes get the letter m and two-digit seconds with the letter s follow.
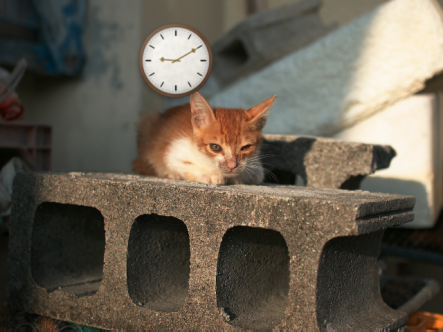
9h10
